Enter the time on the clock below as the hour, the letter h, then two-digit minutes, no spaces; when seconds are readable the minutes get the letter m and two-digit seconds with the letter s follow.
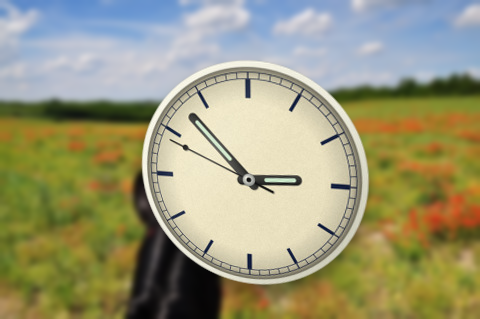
2h52m49s
